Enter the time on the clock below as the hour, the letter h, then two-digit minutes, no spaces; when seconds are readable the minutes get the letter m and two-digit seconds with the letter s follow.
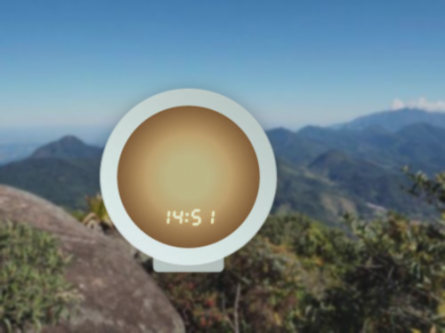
14h51
